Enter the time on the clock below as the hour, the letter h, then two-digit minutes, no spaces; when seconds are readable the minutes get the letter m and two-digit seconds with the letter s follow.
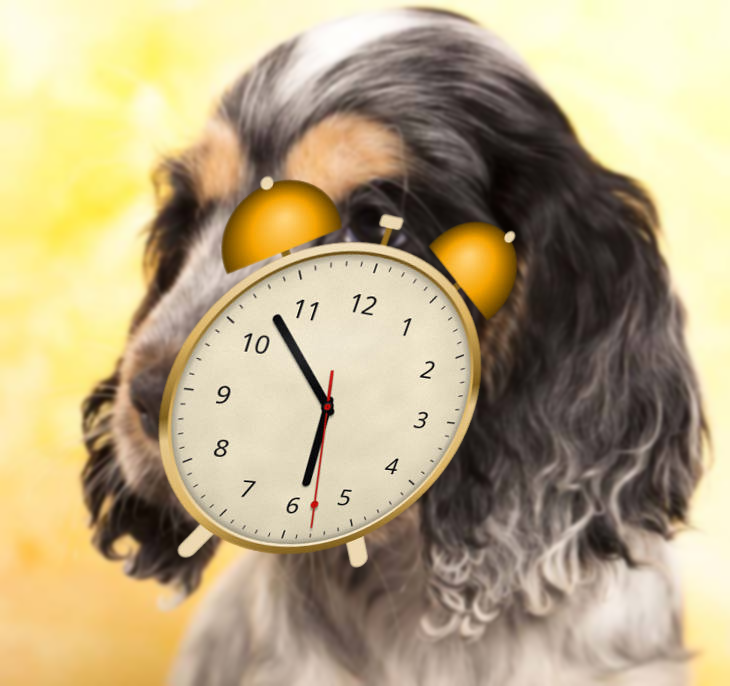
5h52m28s
